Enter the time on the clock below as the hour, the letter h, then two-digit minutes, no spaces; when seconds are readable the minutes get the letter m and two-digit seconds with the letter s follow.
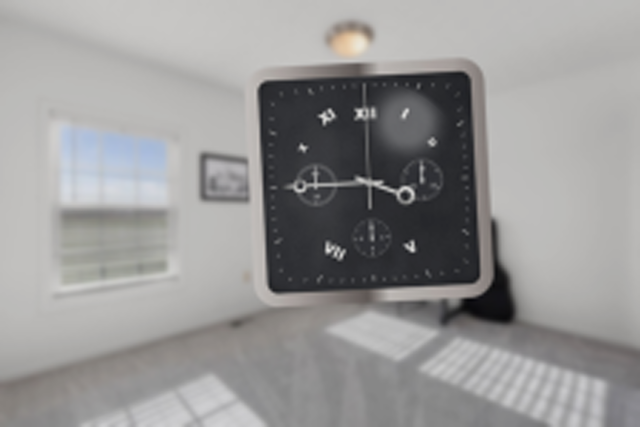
3h45
